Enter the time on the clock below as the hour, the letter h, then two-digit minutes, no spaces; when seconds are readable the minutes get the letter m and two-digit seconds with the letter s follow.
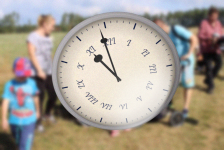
10h59
